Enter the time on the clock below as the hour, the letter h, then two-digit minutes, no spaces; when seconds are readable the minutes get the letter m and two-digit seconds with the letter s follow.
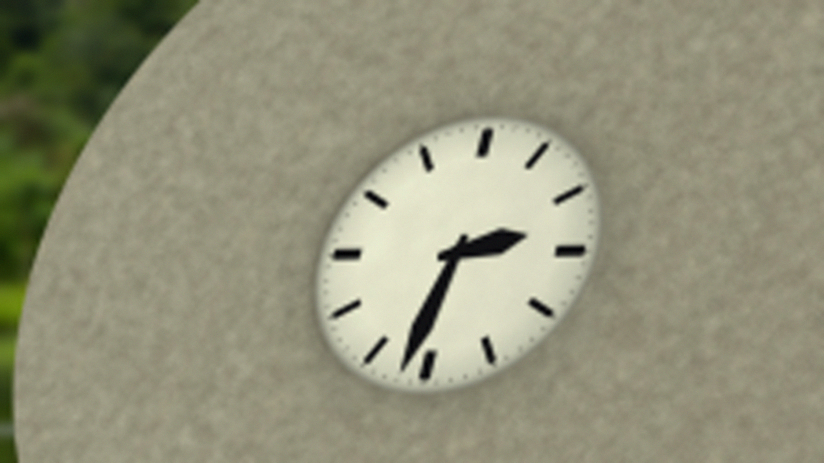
2h32
